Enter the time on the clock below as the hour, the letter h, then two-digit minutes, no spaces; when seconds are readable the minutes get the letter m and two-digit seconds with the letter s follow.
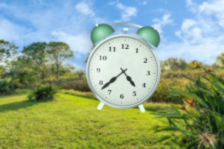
4h38
